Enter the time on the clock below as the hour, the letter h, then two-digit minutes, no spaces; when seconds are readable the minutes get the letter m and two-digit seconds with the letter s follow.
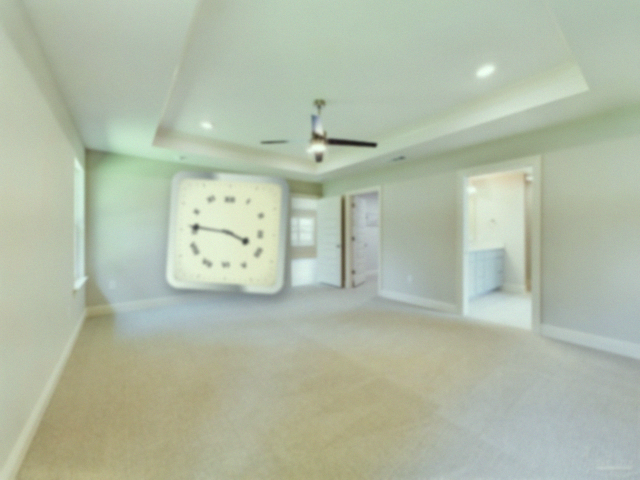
3h46
